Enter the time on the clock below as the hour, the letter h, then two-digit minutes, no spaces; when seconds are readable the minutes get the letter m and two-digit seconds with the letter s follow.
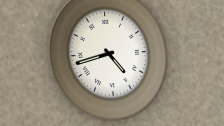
4h43
